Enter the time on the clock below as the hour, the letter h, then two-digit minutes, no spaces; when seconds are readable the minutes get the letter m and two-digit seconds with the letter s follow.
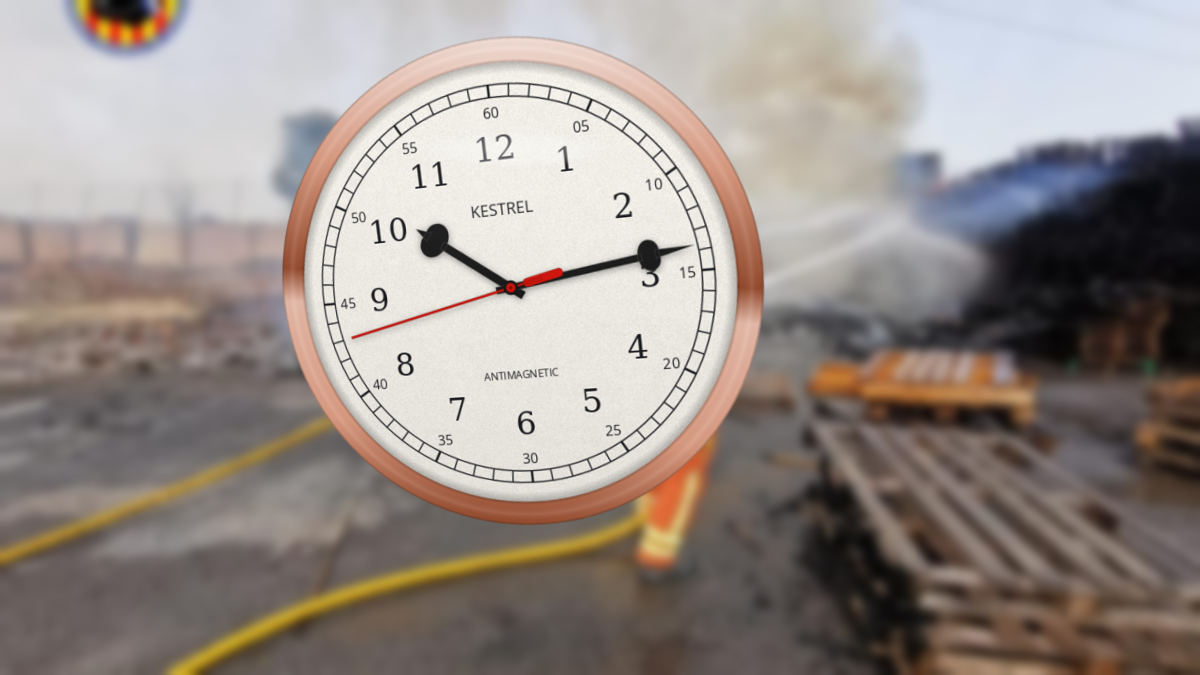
10h13m43s
